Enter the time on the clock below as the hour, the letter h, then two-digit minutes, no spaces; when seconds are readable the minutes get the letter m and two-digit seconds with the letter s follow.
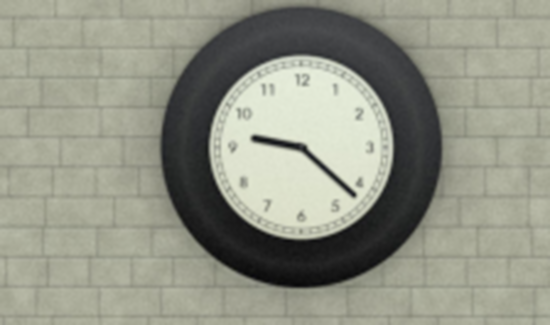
9h22
